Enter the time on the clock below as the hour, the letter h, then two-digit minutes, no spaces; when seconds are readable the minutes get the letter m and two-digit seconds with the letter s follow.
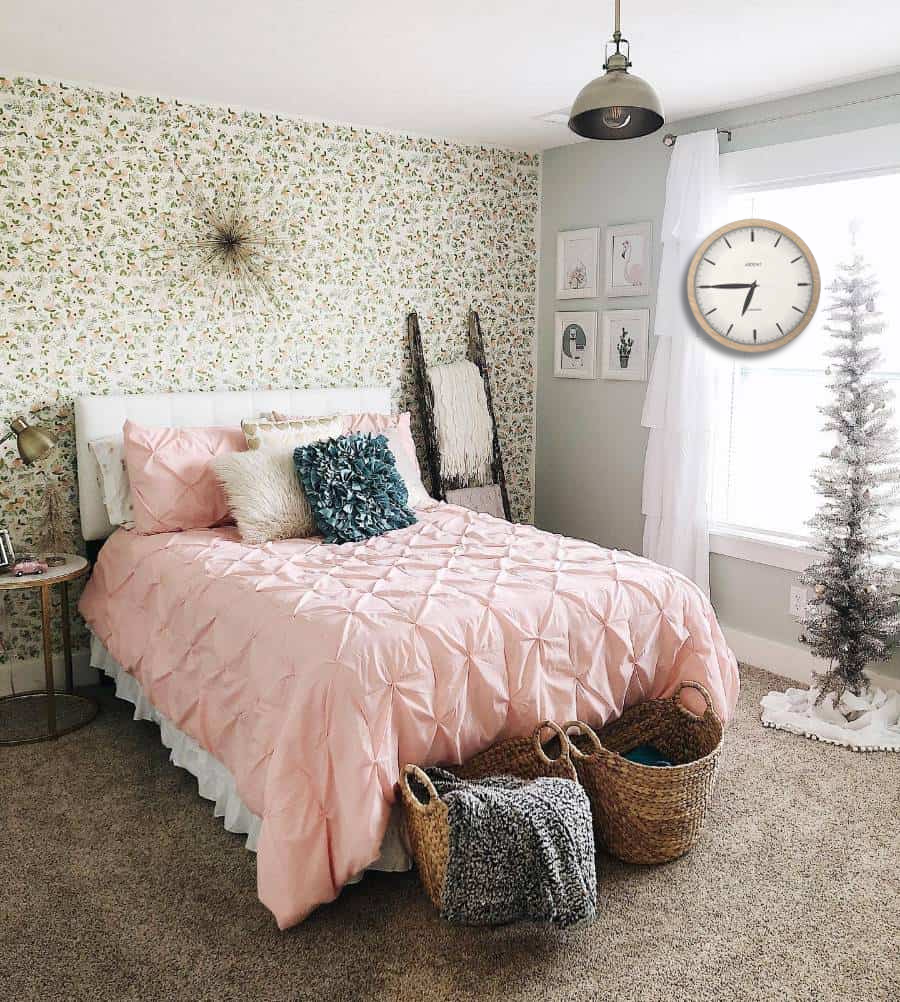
6h45
